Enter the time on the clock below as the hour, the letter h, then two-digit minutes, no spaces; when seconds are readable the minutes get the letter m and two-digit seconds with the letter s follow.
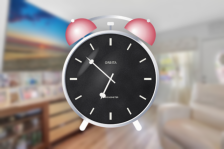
6h52
